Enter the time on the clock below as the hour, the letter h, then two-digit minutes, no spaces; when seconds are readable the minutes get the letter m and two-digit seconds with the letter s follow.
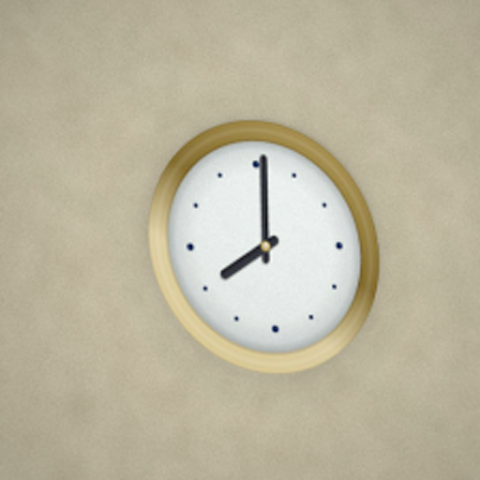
8h01
